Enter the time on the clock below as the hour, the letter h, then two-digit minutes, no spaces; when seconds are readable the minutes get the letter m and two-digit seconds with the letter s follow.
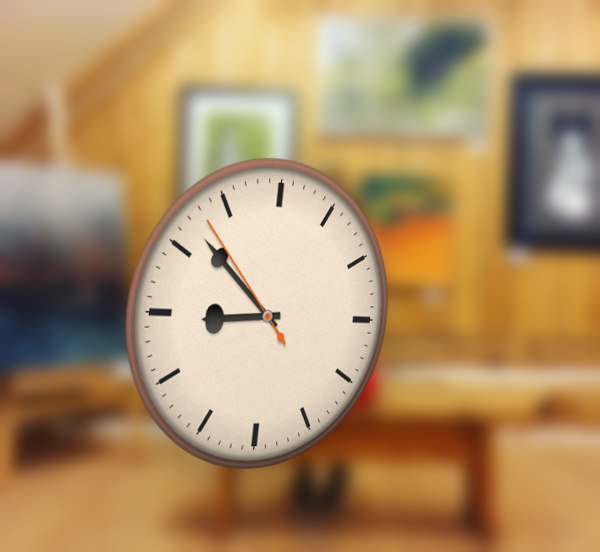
8h51m53s
